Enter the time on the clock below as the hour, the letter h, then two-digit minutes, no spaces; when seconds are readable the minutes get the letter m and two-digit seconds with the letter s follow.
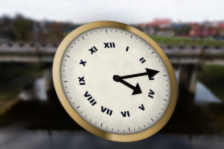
4h14
